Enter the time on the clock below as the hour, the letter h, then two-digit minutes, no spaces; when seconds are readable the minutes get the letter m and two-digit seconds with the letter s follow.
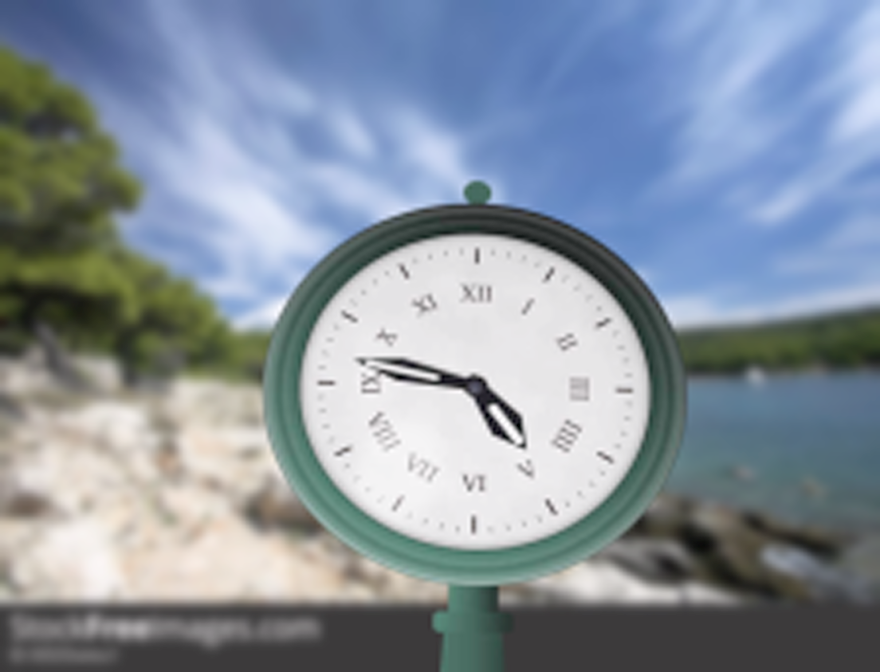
4h47
